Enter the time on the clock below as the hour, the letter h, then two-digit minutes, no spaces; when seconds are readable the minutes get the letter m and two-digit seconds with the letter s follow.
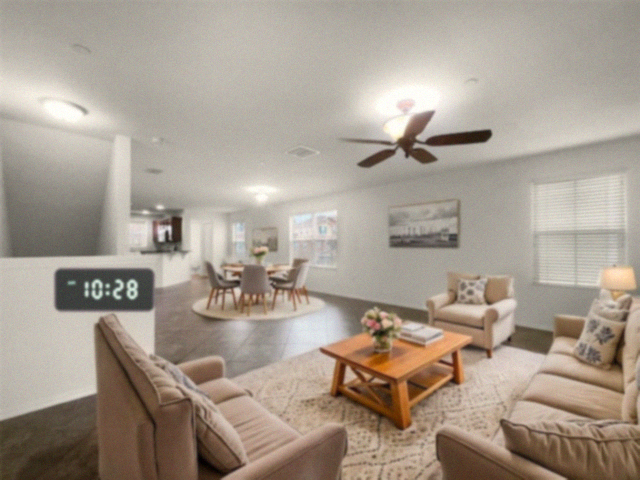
10h28
